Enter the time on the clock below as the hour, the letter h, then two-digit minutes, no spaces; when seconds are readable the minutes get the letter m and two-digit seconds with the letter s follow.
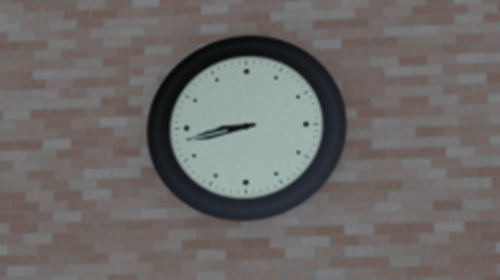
8h43
